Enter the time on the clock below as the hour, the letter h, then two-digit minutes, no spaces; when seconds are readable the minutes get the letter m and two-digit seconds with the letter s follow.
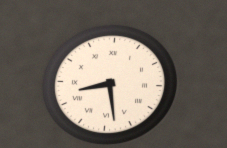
8h28
